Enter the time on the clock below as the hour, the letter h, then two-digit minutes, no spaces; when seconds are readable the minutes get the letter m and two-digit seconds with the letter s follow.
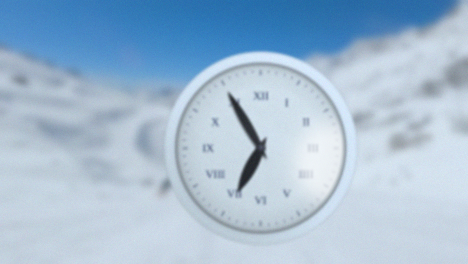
6h55
